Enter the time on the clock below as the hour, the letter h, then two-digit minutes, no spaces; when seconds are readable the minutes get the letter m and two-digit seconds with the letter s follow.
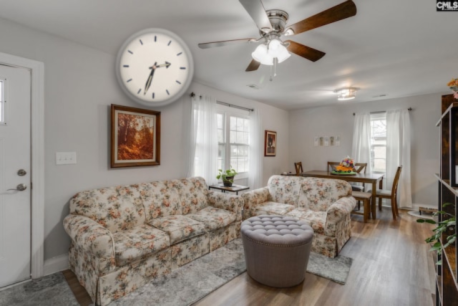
2h33
